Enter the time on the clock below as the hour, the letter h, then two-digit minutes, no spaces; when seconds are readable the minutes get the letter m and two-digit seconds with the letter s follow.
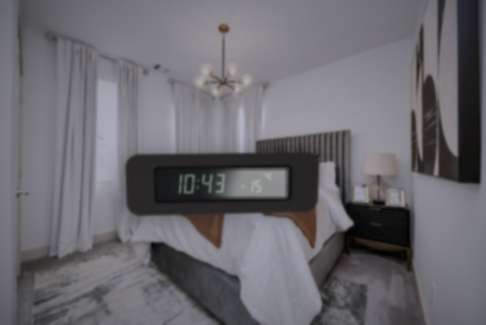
10h43
